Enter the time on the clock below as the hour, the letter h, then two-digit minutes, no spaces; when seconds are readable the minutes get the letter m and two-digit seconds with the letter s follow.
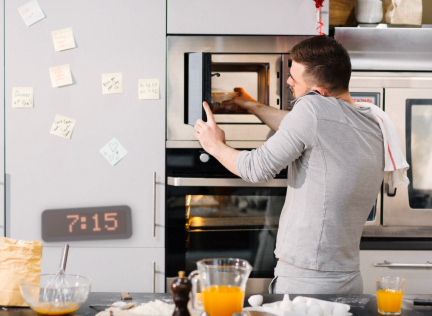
7h15
